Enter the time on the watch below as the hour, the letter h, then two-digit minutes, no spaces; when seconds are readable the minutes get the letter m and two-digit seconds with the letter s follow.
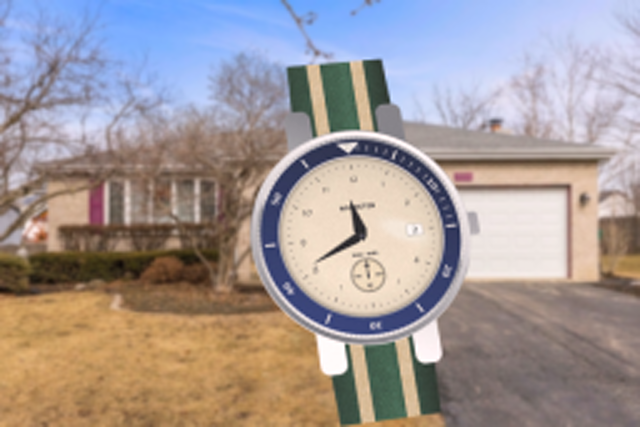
11h41
